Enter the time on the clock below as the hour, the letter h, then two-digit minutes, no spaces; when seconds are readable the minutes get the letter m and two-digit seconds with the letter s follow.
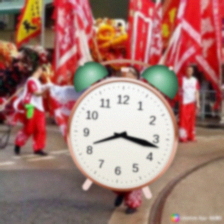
8h17
